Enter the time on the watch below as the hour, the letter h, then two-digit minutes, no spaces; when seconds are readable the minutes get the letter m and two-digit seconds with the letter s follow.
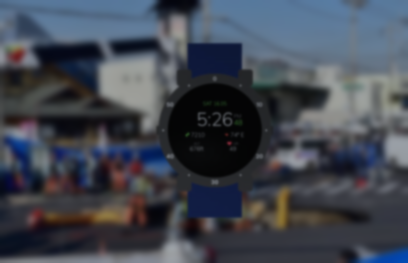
5h26
